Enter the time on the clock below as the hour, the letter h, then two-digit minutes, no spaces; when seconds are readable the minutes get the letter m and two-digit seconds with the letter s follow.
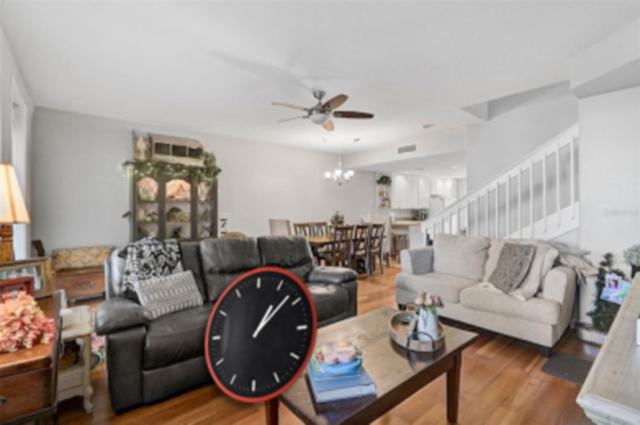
1h08
